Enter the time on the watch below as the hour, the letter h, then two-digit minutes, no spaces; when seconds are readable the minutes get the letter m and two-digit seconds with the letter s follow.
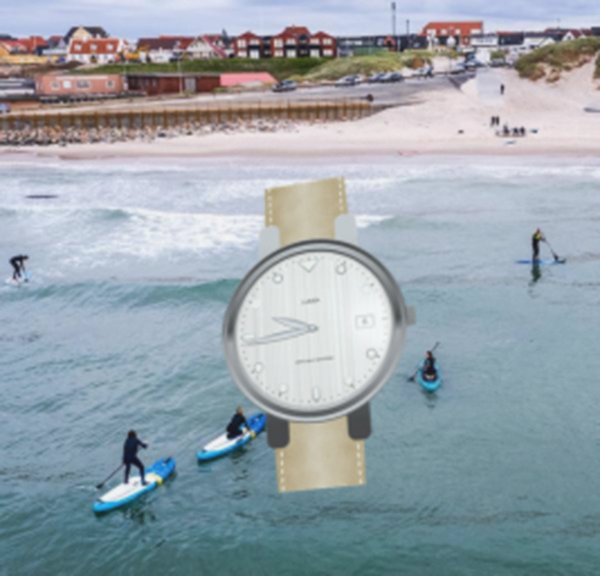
9h44
